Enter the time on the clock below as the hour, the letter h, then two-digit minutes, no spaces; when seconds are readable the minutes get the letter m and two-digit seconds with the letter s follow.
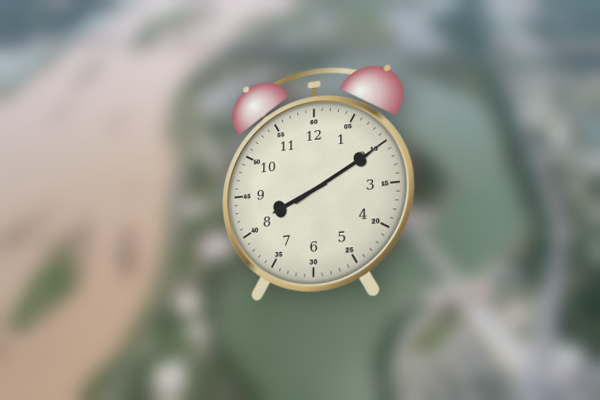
8h10m10s
